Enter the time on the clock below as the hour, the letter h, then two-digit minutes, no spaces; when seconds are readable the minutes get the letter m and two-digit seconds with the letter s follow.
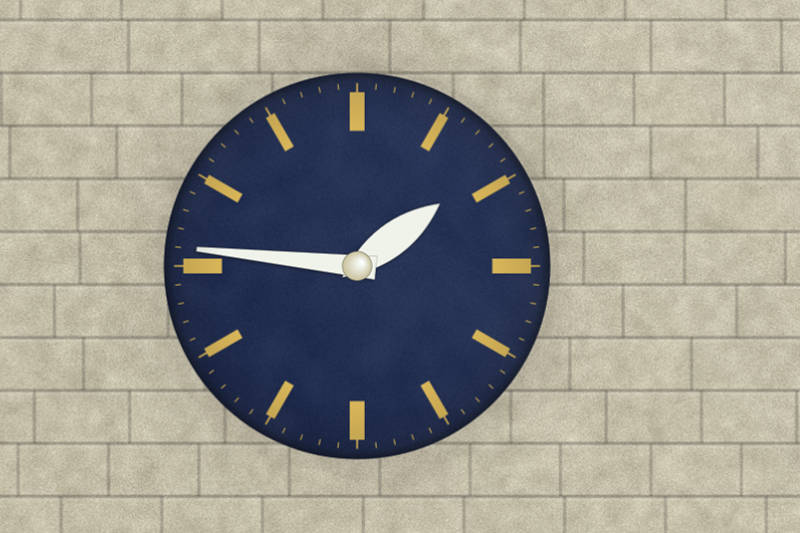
1h46
